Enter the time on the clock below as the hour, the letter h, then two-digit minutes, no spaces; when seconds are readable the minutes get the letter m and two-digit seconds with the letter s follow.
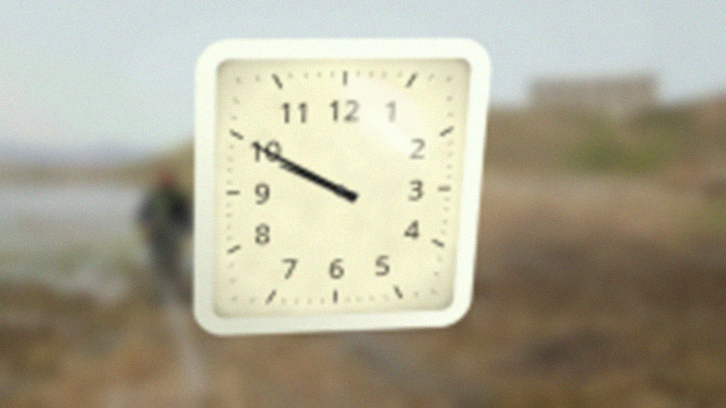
9h50
